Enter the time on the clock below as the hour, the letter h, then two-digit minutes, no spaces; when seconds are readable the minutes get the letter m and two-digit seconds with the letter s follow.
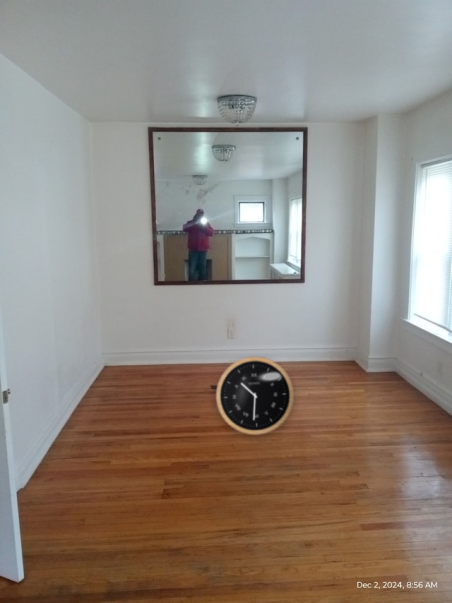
10h31
